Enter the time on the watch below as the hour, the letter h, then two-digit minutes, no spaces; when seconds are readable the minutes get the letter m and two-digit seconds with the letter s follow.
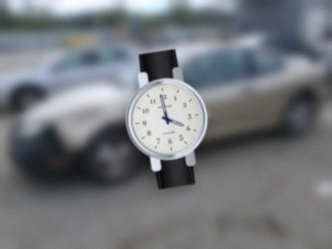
3h59
